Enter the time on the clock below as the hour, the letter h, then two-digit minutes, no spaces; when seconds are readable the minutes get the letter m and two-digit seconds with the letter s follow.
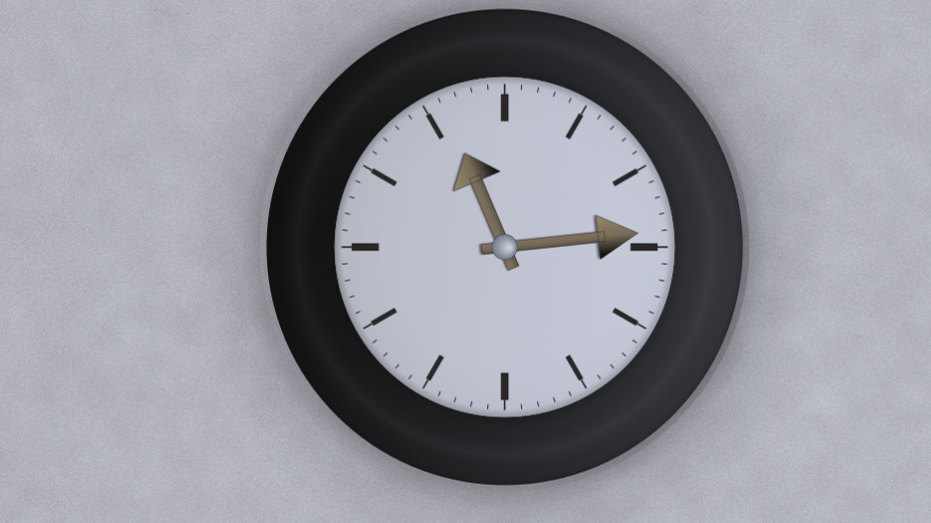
11h14
